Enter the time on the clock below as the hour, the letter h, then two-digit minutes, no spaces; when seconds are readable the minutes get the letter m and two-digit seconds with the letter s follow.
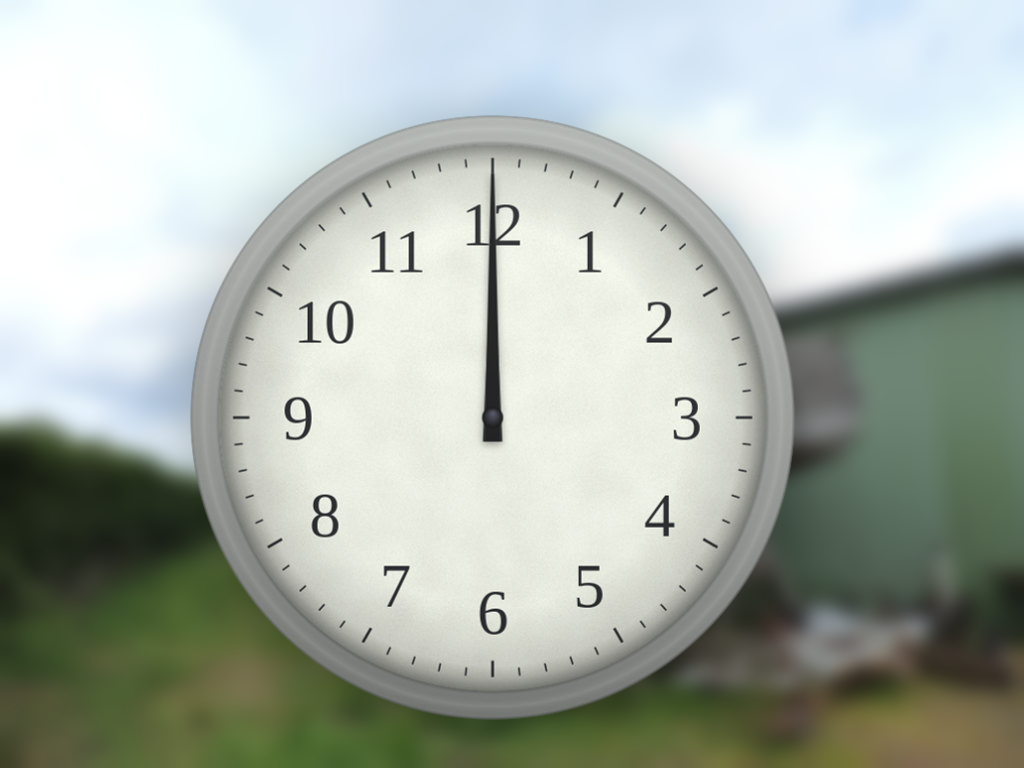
12h00
